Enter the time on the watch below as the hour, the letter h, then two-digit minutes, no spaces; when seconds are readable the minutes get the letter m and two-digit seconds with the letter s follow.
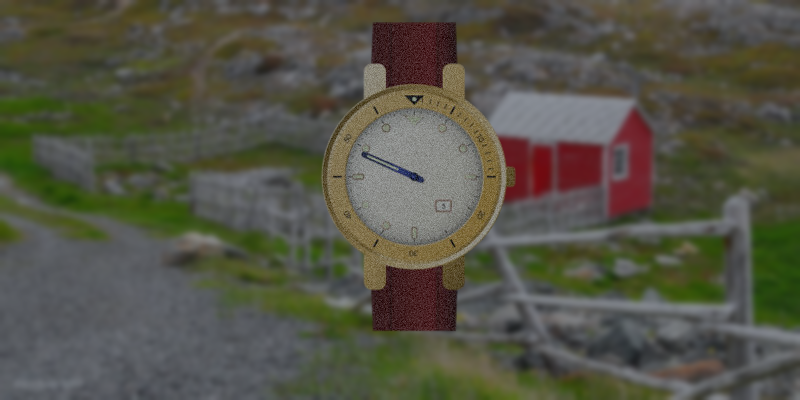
9h49
